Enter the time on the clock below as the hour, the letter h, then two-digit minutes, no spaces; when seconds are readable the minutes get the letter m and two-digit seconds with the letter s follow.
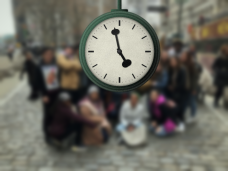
4h58
